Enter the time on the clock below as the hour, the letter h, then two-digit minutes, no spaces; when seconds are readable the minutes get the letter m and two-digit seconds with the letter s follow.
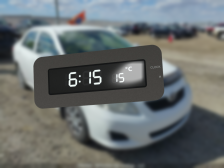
6h15
